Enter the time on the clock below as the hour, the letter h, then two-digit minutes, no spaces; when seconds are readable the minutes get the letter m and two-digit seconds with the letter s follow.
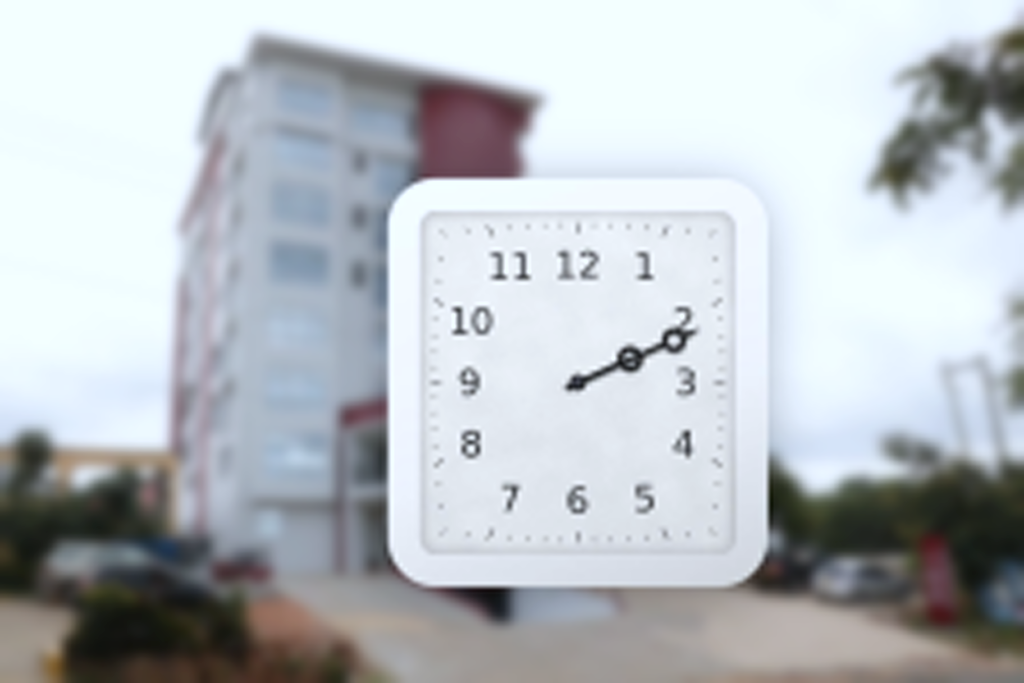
2h11
